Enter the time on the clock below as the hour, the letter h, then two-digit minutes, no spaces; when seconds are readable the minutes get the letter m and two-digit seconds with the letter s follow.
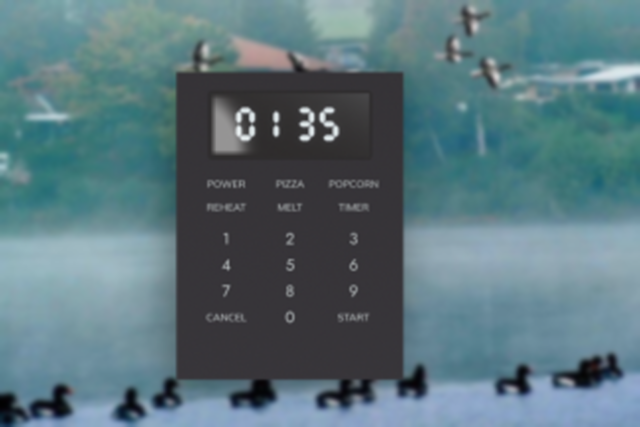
1h35
